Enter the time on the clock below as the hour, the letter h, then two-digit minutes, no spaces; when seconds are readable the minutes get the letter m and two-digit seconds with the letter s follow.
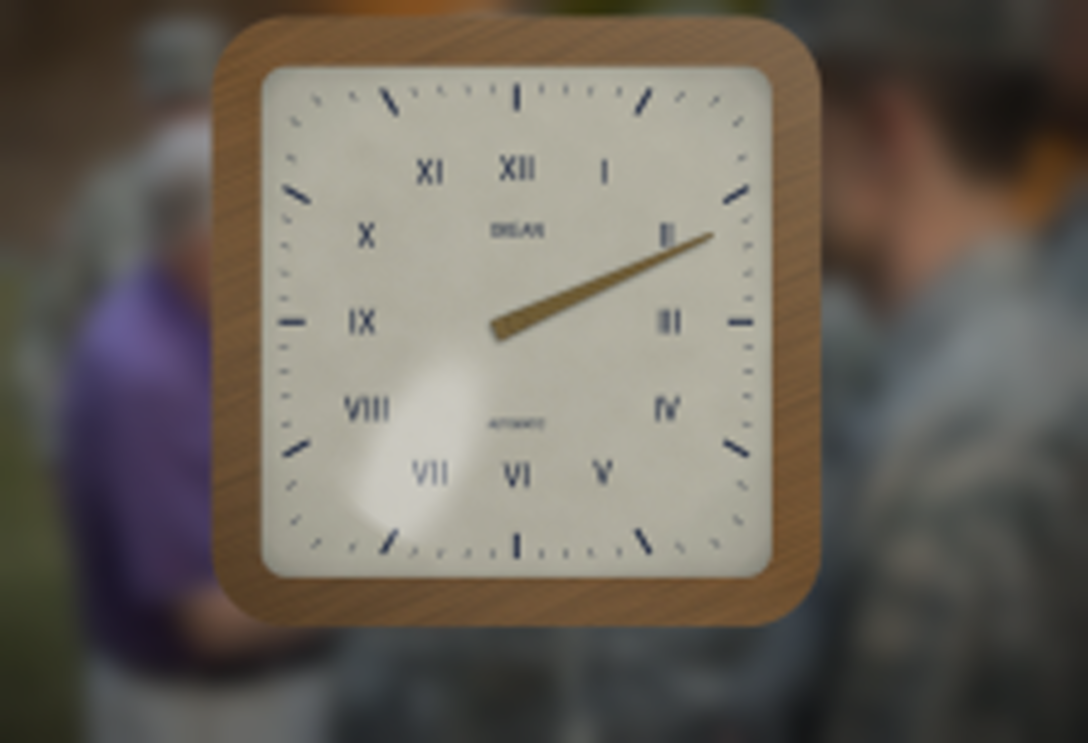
2h11
